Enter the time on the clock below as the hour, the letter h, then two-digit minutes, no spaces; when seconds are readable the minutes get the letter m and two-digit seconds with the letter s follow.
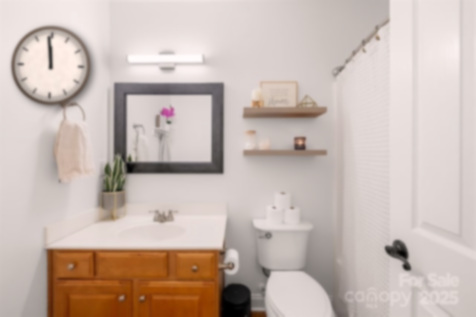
11h59
